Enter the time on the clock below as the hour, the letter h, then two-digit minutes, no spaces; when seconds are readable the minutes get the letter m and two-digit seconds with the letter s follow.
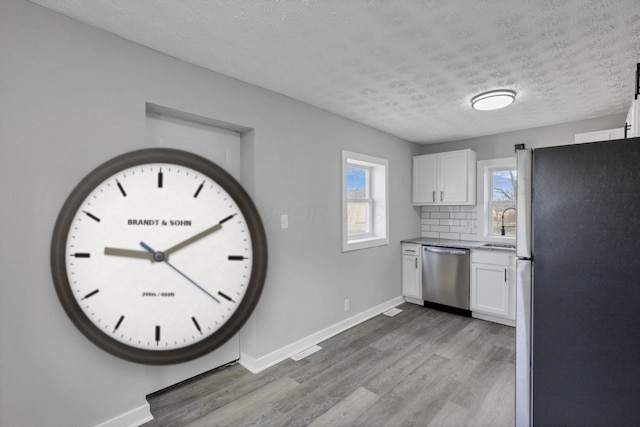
9h10m21s
